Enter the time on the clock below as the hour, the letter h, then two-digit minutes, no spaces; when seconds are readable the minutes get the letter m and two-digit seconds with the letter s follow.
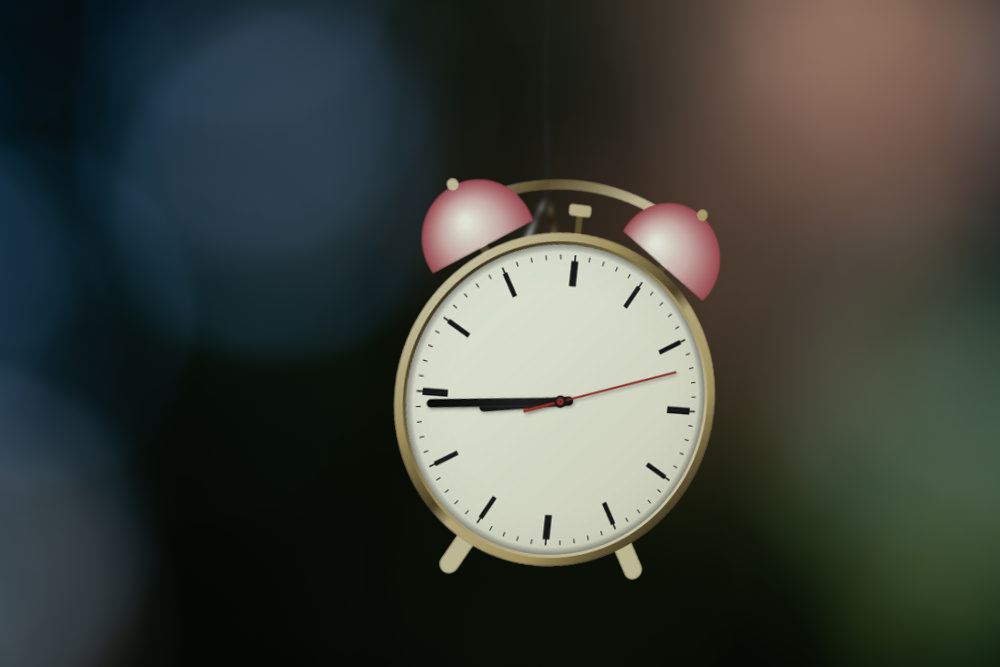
8h44m12s
